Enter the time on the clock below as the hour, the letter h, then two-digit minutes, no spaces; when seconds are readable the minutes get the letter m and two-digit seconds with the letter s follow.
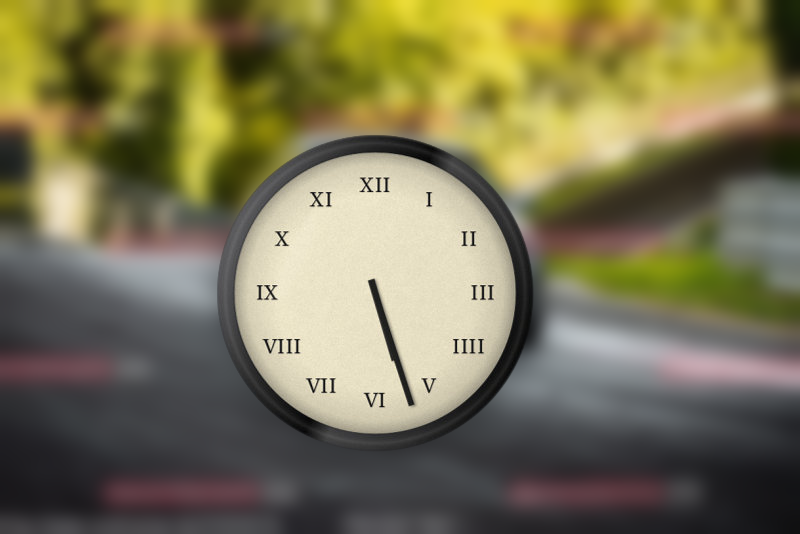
5h27
